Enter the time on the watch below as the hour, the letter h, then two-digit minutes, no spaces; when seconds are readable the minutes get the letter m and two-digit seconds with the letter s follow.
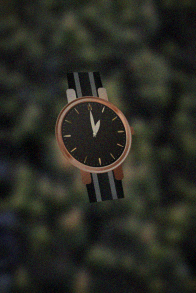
1h00
